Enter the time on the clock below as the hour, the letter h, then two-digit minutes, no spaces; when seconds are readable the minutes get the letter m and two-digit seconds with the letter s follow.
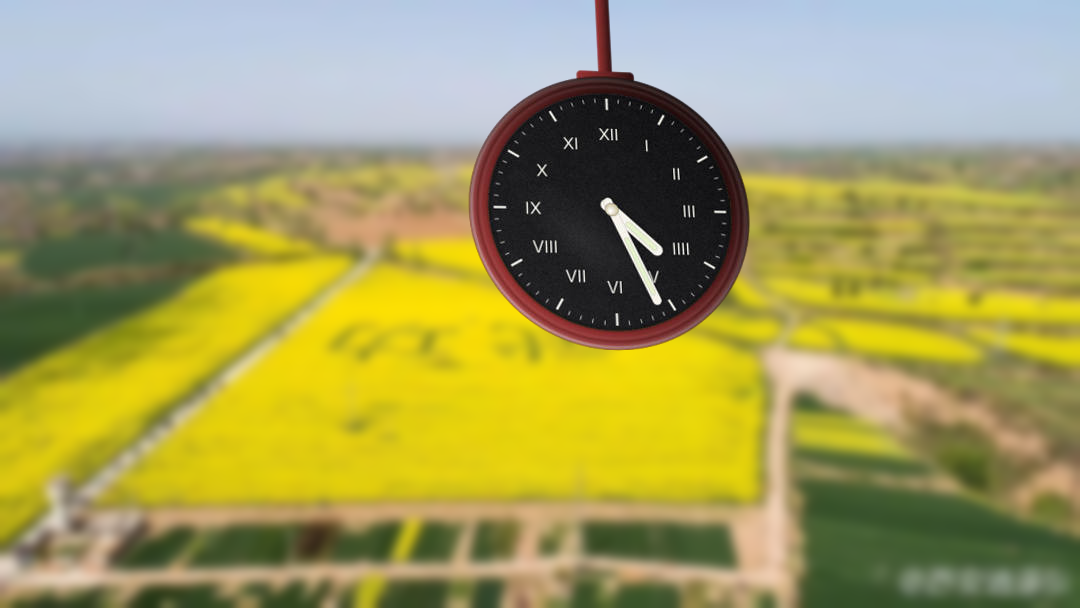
4h26
